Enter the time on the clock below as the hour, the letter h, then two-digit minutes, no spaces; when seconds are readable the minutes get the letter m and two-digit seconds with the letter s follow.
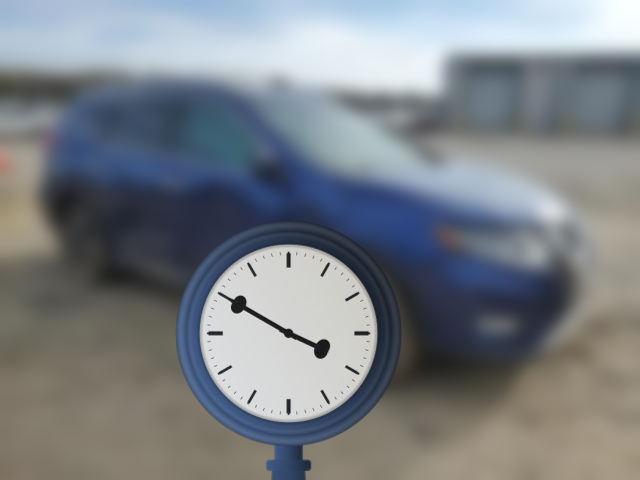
3h50
